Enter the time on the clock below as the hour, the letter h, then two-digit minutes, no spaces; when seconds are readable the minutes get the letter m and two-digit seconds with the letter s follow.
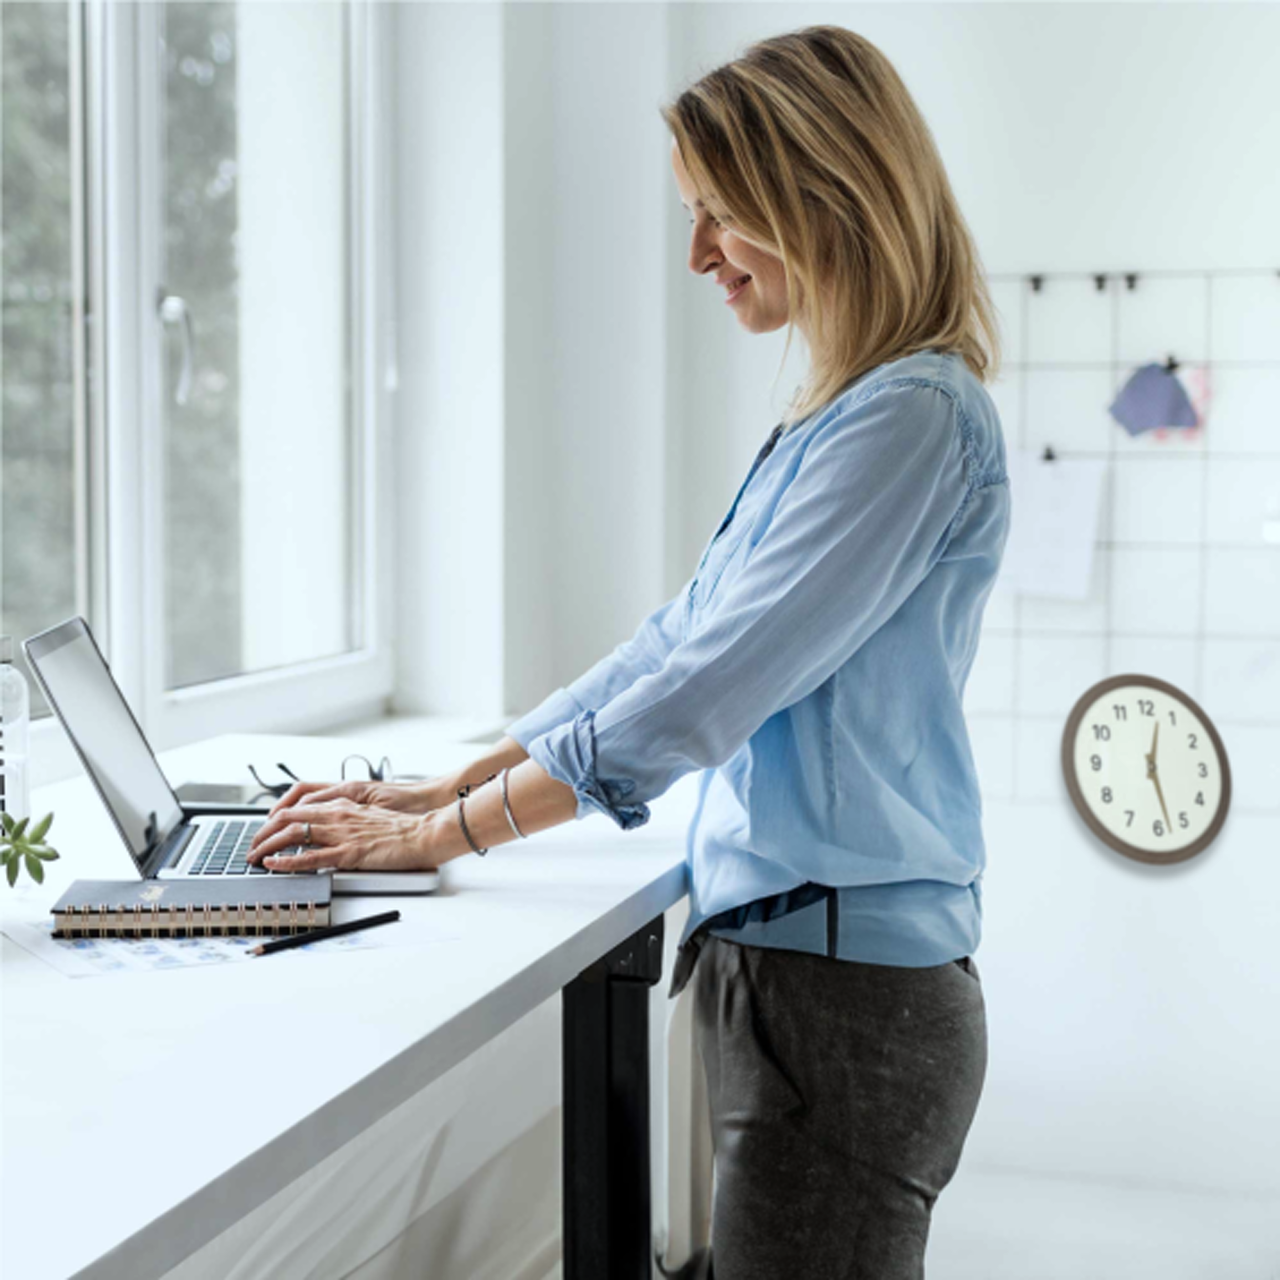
12h28
